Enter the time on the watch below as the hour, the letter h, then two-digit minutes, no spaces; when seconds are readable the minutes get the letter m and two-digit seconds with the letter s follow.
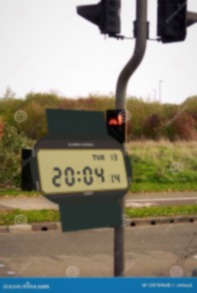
20h04m14s
